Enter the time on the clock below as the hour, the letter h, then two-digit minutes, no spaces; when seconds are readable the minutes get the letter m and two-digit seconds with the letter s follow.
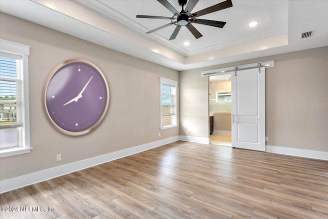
8h06
